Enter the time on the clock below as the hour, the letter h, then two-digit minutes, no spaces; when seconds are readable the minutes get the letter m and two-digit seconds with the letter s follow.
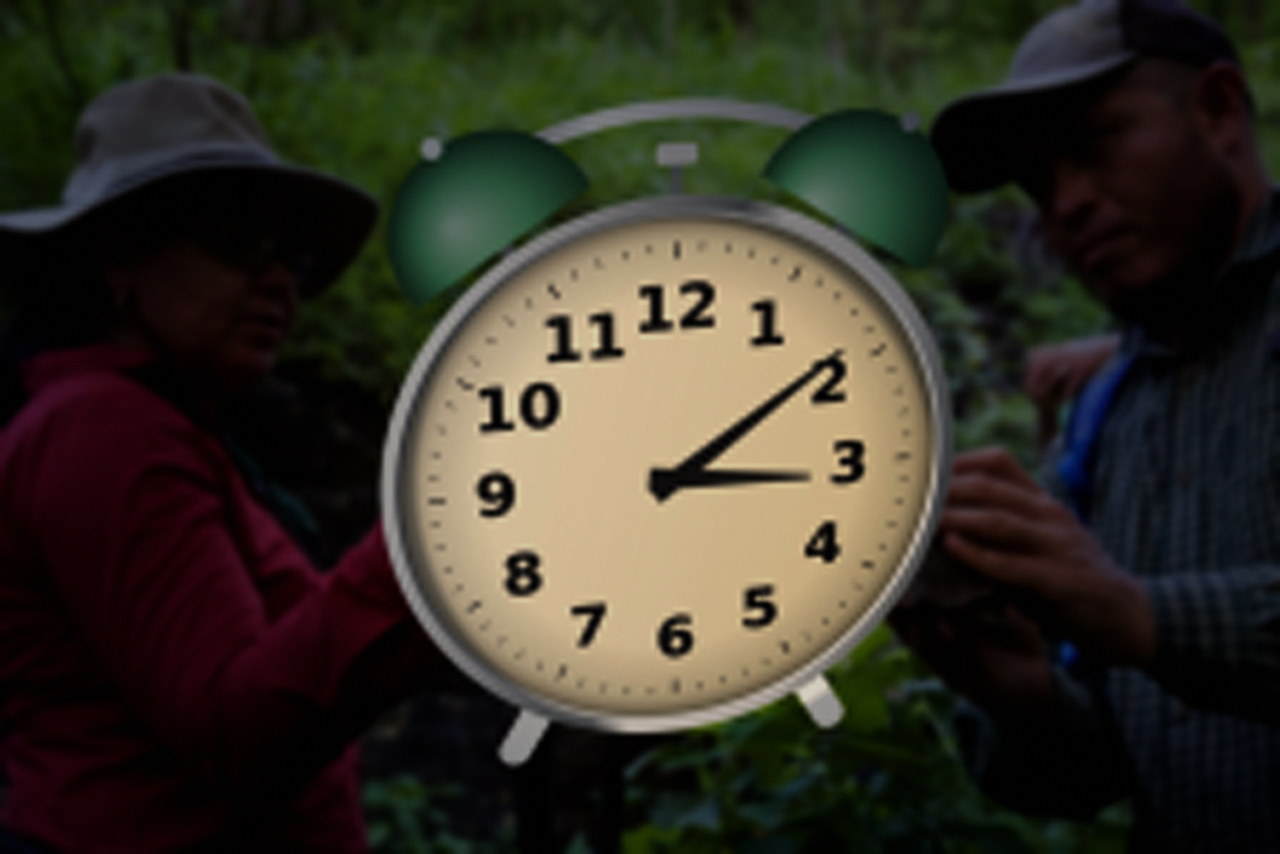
3h09
